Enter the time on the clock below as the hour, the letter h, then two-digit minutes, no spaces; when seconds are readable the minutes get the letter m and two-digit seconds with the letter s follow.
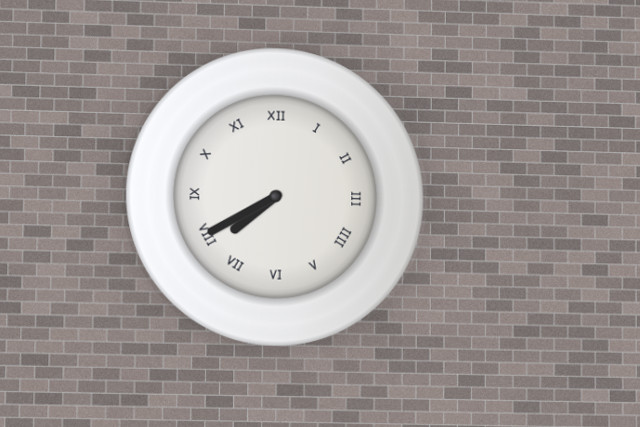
7h40
